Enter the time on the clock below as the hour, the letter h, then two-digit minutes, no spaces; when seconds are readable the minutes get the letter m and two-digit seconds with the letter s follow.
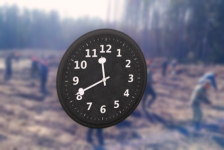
11h41
